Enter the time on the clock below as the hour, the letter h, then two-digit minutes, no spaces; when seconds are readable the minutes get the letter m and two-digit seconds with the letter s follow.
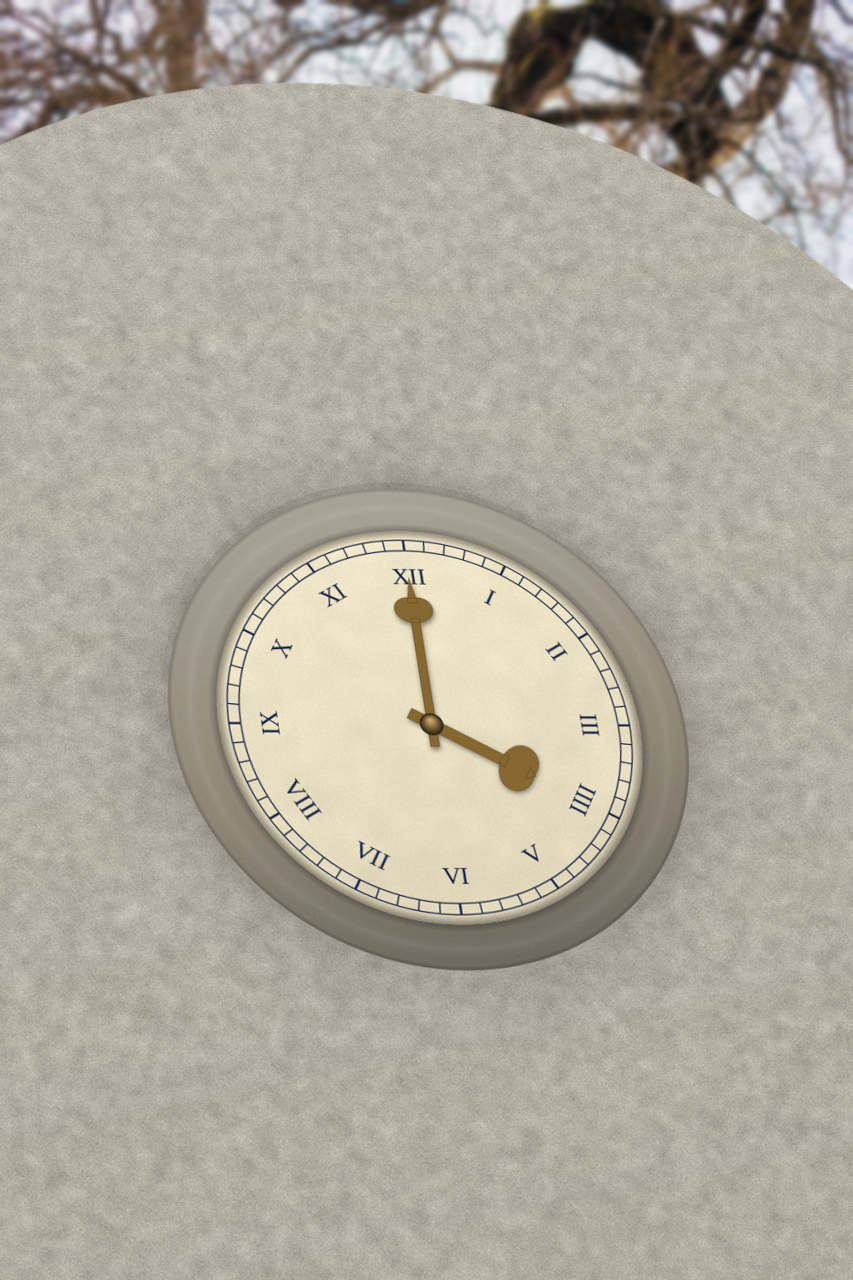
4h00
